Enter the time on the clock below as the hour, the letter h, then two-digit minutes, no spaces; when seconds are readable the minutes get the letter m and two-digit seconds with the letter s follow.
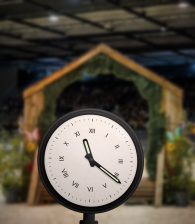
11h21
